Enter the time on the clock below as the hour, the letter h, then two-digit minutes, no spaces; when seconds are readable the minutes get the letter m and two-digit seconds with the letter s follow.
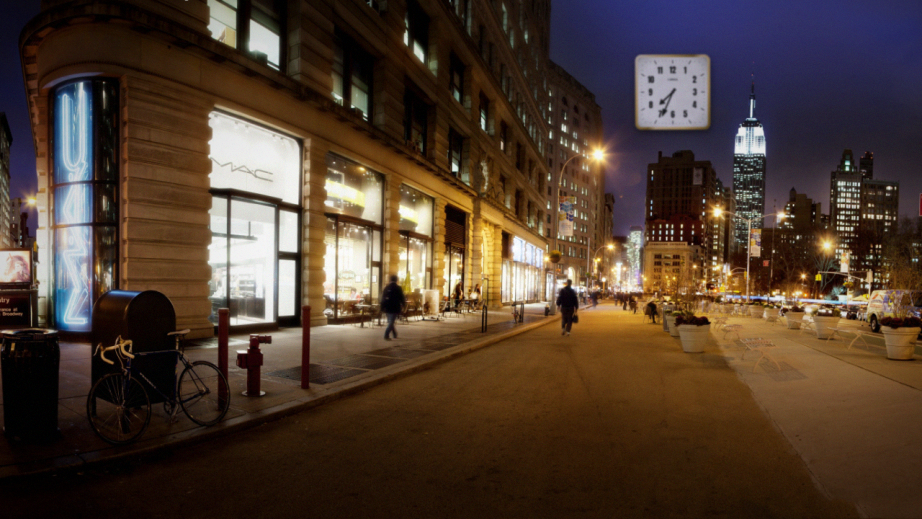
7h34
